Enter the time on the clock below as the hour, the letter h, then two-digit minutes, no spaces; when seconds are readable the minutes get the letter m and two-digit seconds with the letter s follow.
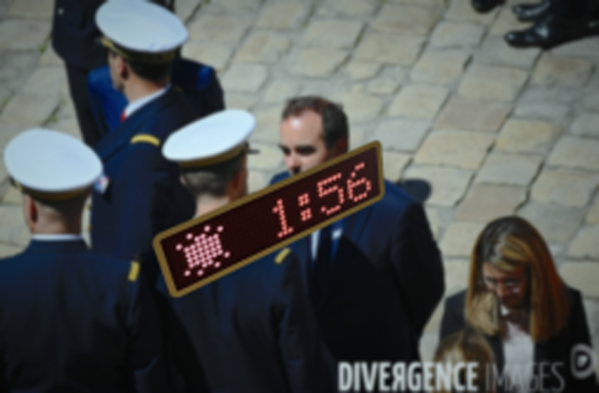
1h56
